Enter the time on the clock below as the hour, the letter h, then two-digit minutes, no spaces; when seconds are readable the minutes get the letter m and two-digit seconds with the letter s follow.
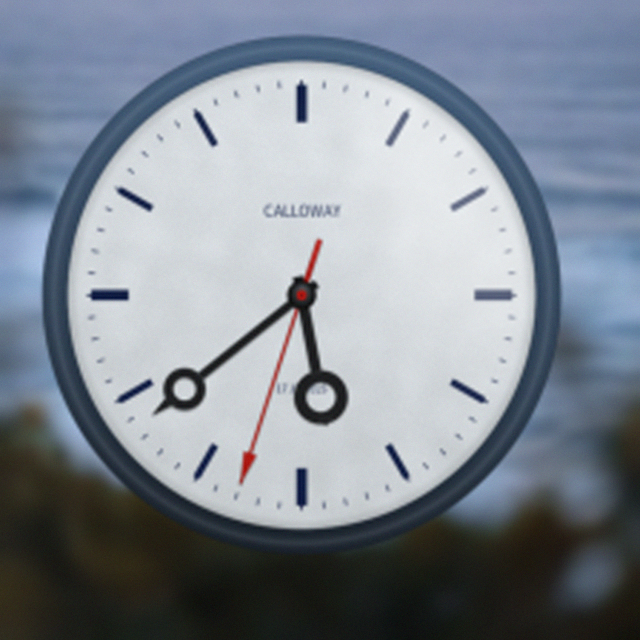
5h38m33s
